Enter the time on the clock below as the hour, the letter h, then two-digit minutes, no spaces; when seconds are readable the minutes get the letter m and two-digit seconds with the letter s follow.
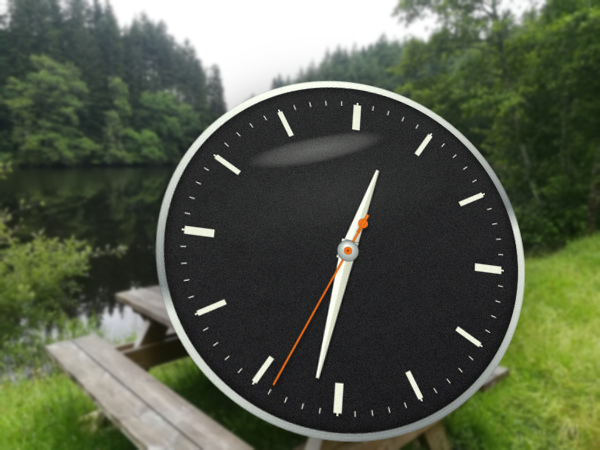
12h31m34s
